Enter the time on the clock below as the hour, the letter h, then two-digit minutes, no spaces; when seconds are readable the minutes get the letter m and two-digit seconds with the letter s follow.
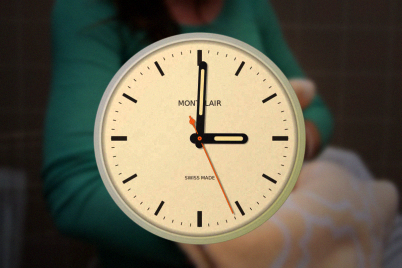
3h00m26s
